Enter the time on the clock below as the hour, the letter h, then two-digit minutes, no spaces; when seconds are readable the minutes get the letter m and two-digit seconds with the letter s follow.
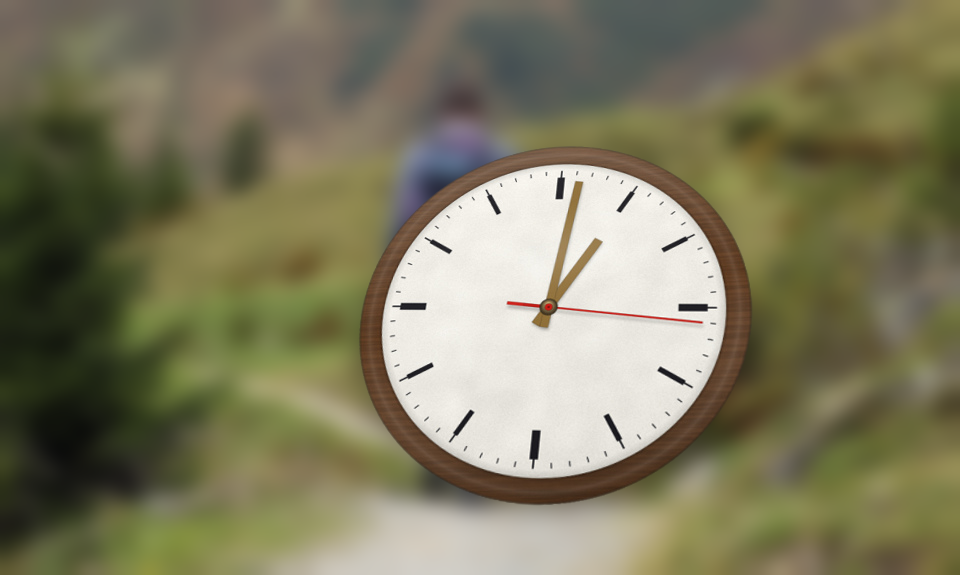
1h01m16s
